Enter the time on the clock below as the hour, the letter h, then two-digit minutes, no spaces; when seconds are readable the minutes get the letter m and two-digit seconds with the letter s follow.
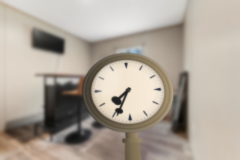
7h34
